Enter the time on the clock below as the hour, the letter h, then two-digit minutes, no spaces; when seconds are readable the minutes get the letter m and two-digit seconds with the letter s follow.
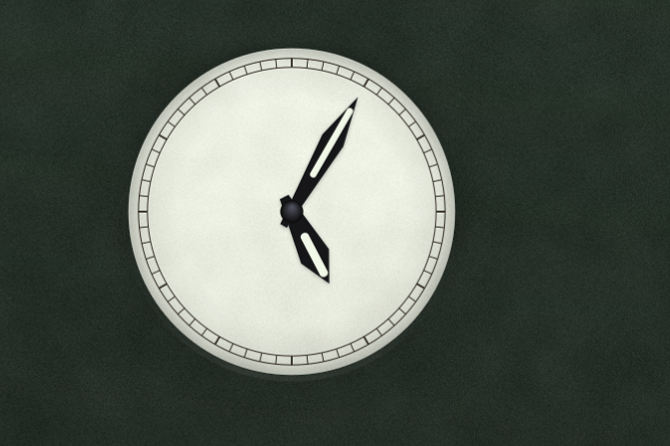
5h05
